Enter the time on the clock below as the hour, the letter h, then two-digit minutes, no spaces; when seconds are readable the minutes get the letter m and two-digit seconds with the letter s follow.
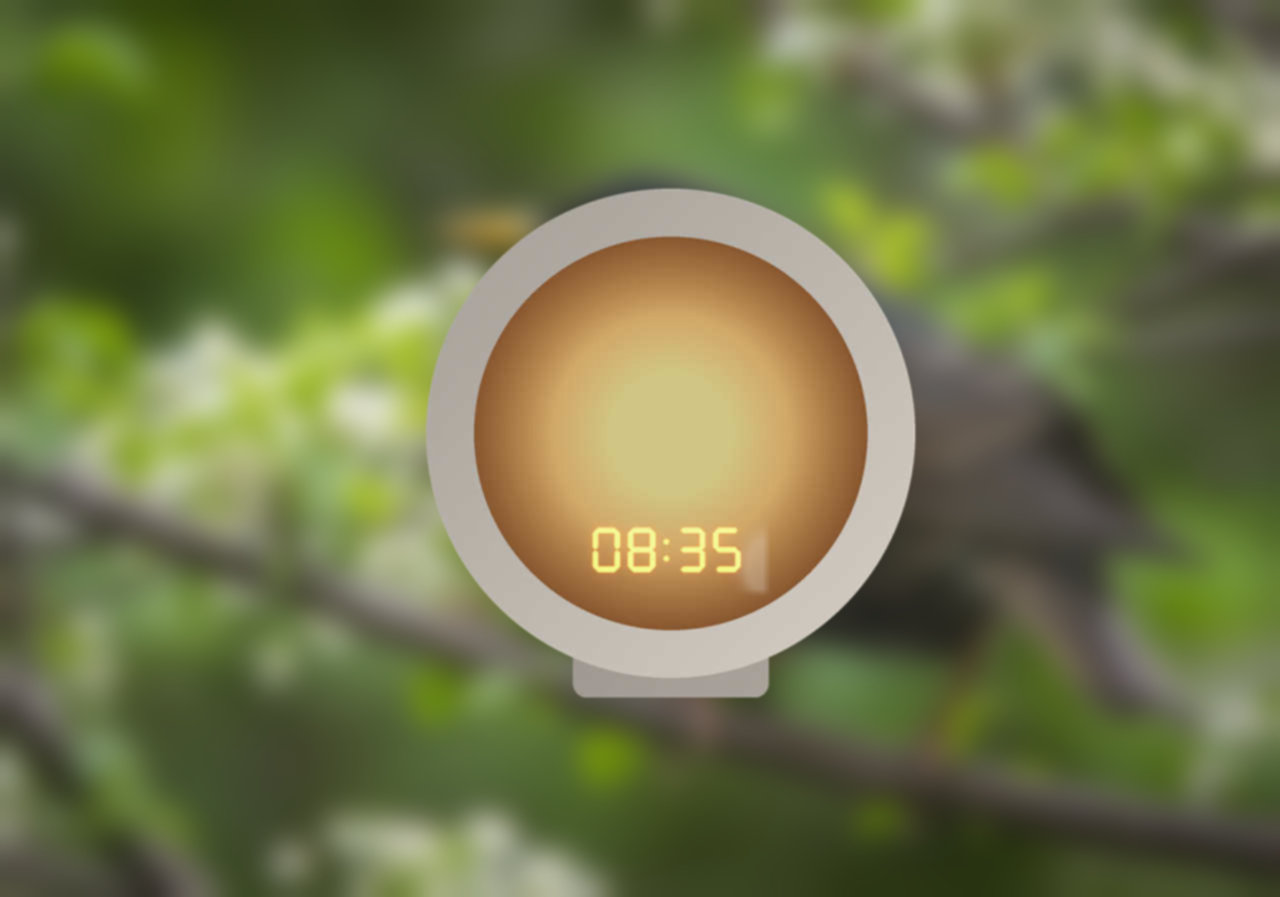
8h35
